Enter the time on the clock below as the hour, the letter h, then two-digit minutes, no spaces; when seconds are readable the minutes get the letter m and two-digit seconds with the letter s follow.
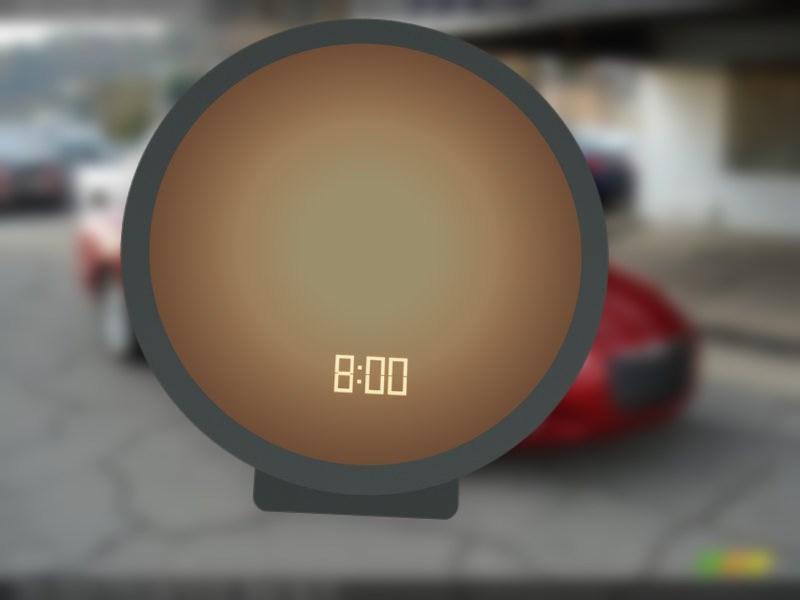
8h00
